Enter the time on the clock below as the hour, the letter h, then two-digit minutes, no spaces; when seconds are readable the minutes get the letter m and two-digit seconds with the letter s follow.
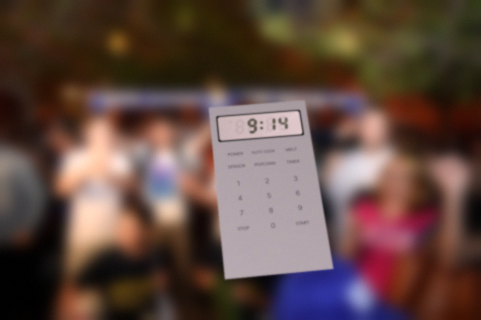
9h14
